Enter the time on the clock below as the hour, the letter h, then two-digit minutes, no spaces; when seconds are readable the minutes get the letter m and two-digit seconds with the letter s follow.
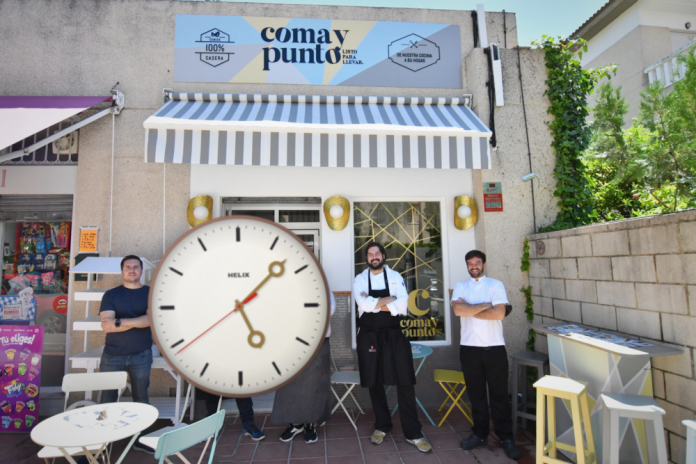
5h07m39s
